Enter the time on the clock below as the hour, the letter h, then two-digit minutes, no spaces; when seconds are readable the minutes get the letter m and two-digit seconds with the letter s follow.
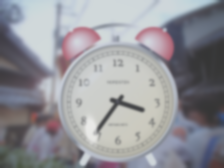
3h36
